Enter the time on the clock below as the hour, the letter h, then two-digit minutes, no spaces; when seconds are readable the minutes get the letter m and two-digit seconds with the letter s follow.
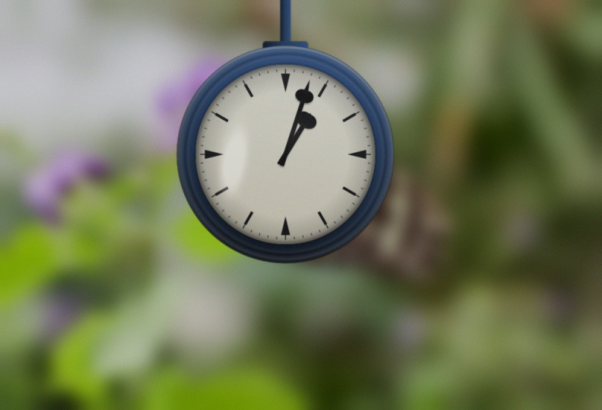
1h03
